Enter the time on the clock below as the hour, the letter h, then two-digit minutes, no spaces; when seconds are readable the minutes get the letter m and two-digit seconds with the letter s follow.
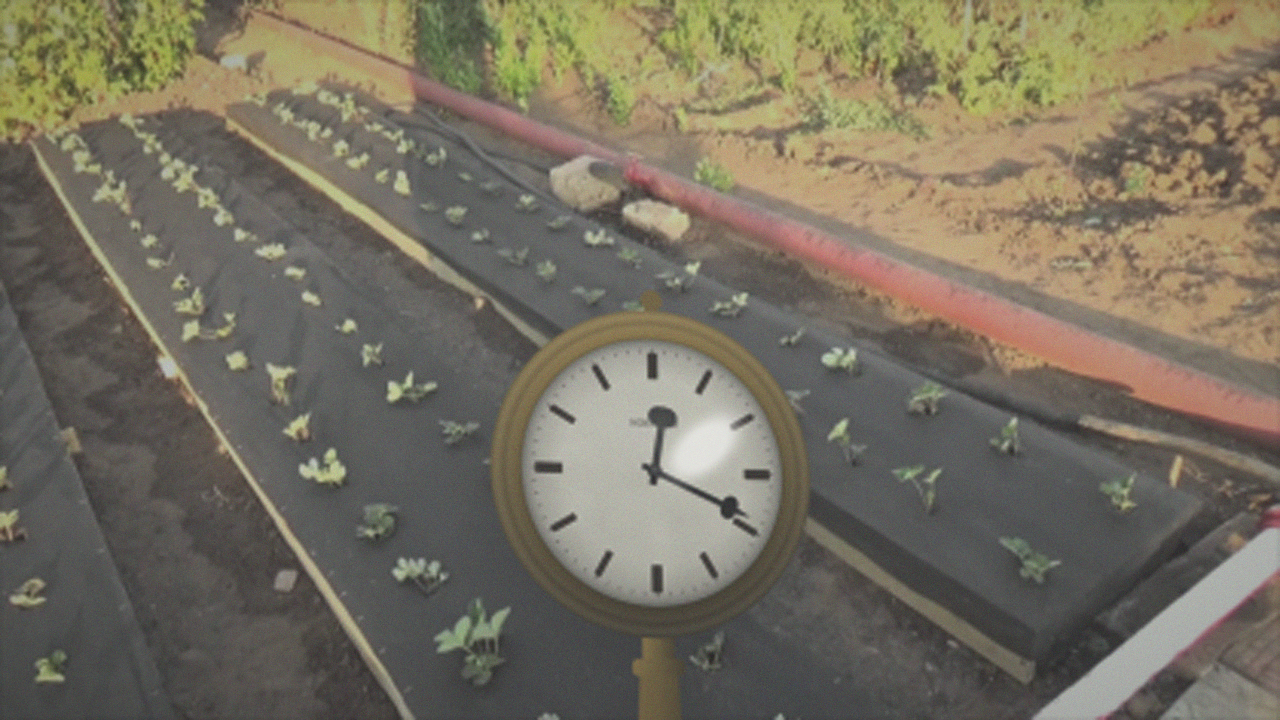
12h19
